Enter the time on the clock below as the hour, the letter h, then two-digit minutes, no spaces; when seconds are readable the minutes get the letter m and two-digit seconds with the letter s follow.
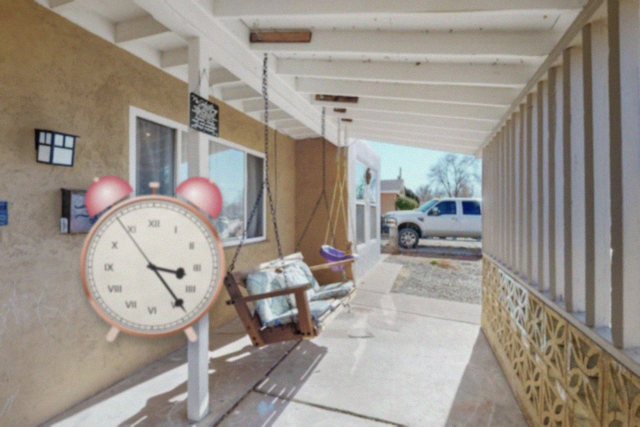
3h23m54s
